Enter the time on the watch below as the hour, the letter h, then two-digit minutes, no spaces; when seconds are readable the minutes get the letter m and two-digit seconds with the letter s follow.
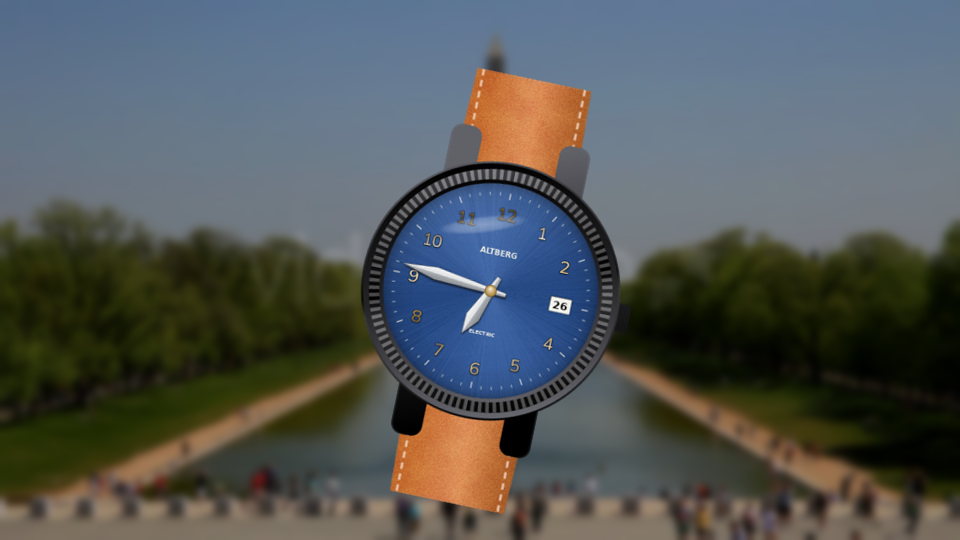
6h46
